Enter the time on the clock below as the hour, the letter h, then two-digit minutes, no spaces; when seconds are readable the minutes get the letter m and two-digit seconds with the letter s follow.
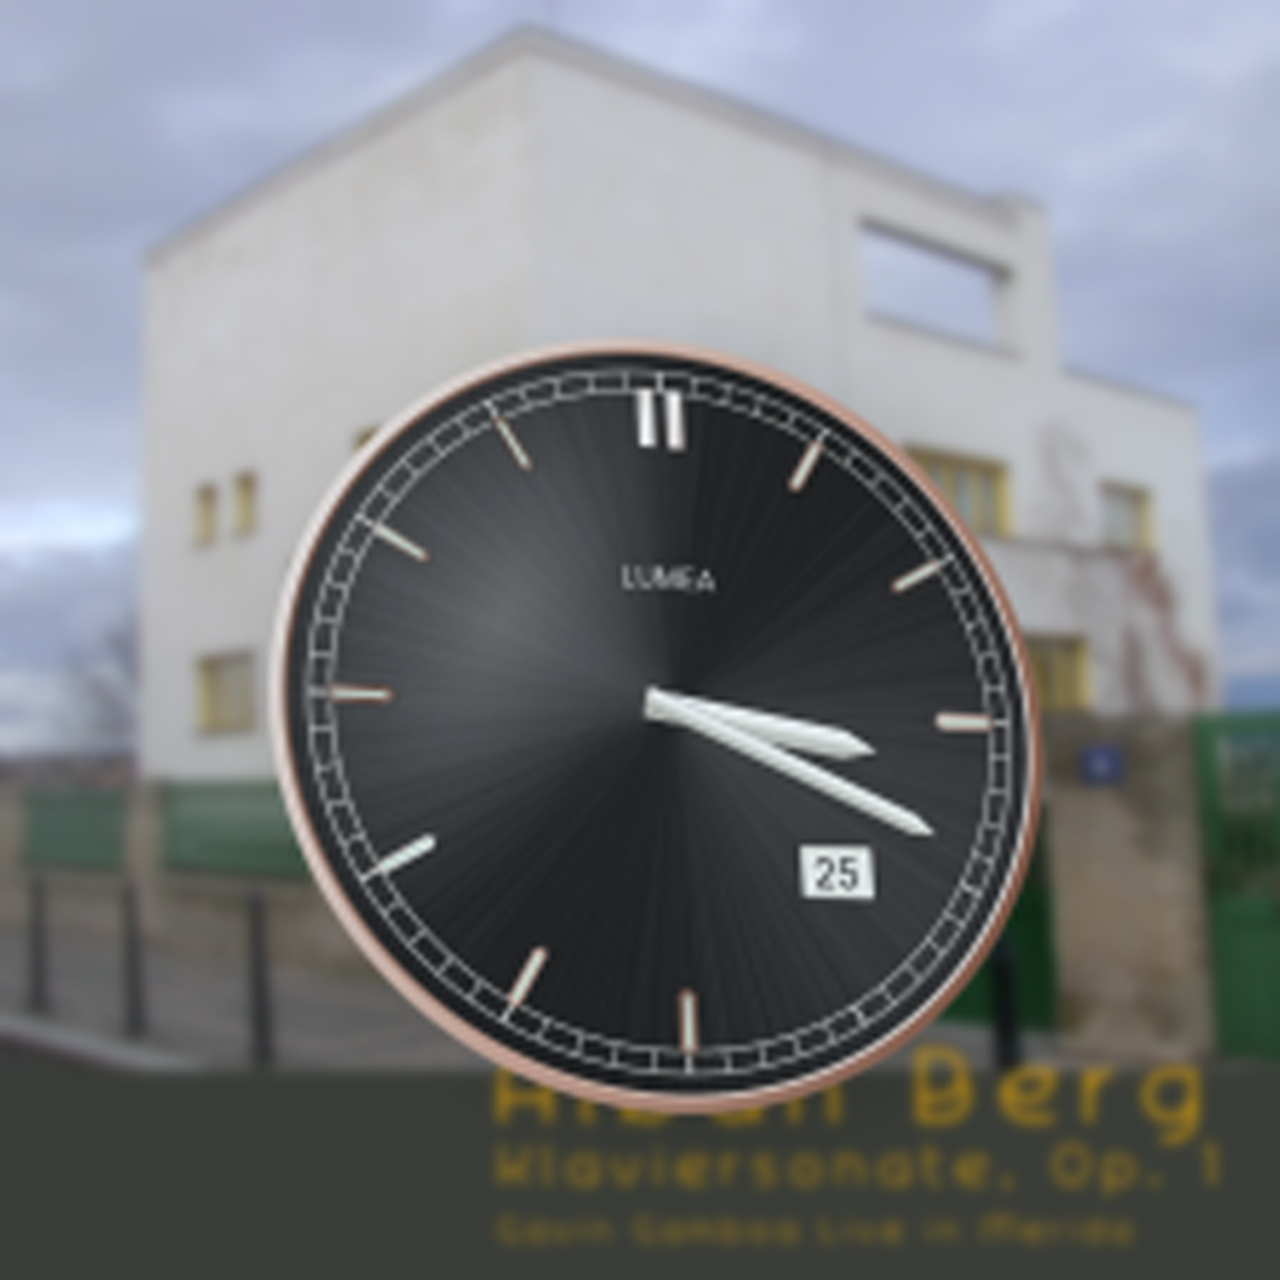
3h19
